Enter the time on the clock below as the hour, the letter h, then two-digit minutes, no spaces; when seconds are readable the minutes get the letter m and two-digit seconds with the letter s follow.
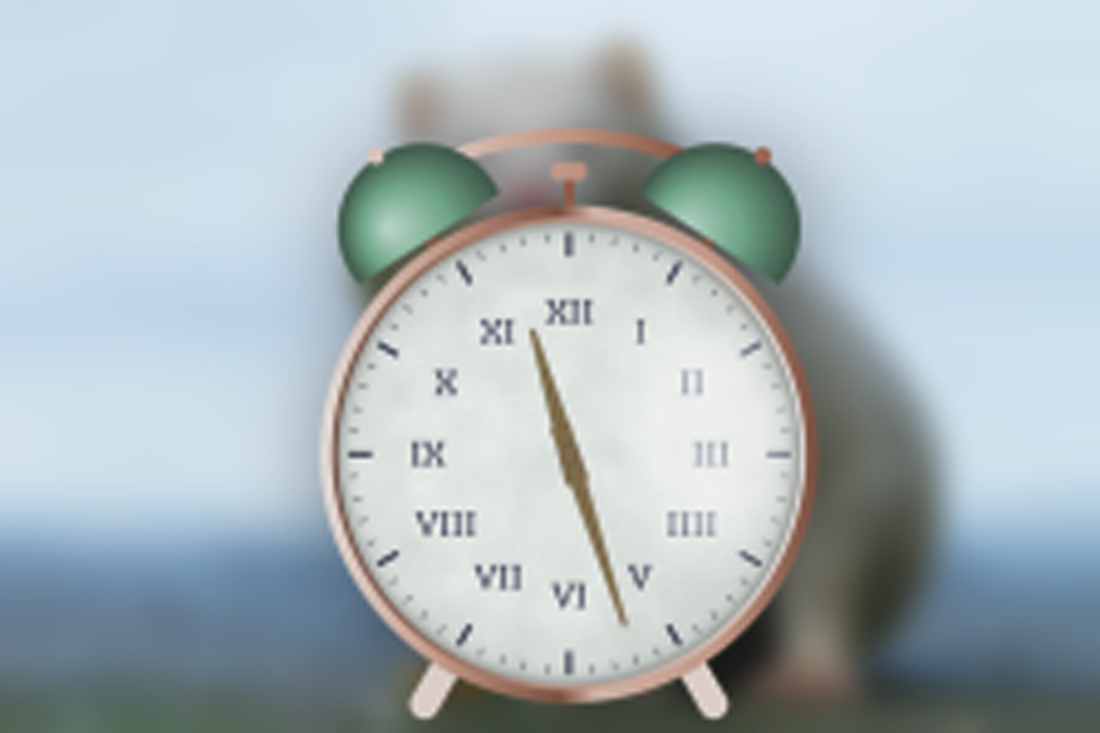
11h27
